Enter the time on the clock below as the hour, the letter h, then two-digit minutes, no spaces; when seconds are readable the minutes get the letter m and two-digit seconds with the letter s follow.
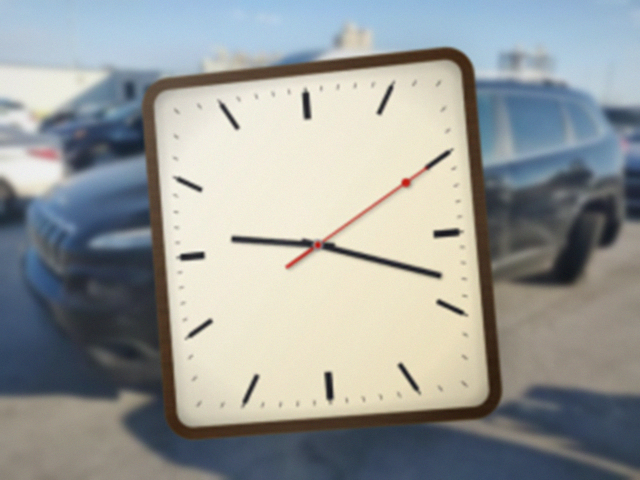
9h18m10s
